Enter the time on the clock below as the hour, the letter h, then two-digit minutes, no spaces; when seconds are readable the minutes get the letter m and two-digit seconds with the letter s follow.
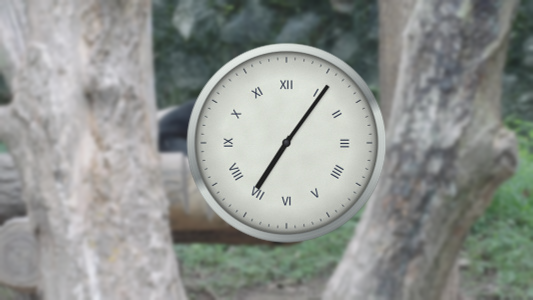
7h06
